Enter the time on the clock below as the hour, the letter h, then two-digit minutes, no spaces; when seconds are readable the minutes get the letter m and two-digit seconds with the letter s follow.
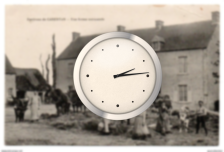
2h14
